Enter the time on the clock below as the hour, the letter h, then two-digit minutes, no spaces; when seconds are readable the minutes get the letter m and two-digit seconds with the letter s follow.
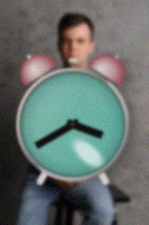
3h40
